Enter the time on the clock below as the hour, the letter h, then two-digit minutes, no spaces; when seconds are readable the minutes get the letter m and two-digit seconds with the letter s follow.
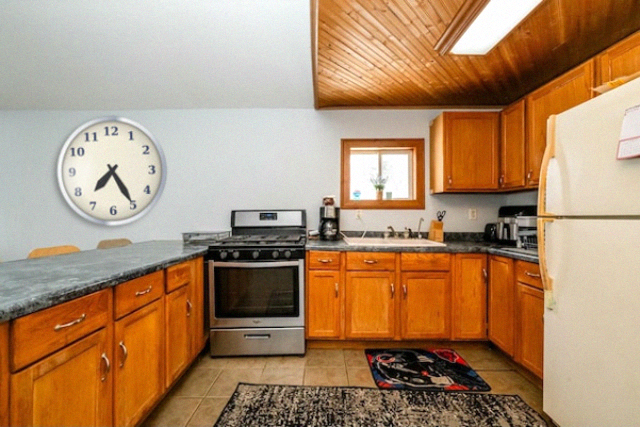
7h25
